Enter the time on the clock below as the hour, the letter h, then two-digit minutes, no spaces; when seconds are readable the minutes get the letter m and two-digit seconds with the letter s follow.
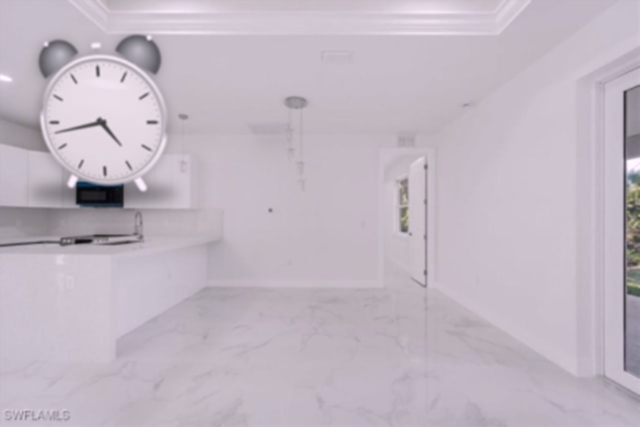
4h43
